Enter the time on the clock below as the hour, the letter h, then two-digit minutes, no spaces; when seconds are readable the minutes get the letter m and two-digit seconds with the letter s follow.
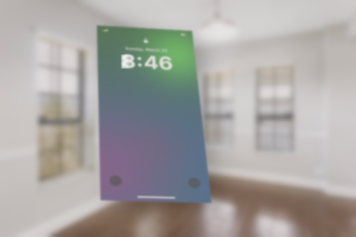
8h46
